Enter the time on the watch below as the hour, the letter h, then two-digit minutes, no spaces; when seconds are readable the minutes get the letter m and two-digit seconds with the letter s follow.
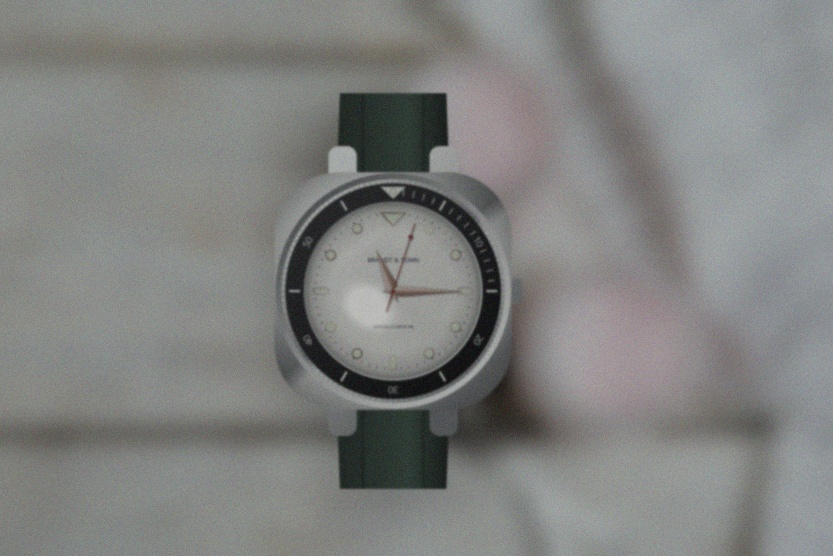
11h15m03s
